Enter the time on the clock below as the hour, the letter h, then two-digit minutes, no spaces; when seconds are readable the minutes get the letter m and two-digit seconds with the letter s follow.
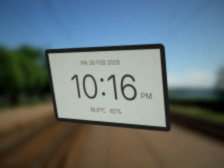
10h16
